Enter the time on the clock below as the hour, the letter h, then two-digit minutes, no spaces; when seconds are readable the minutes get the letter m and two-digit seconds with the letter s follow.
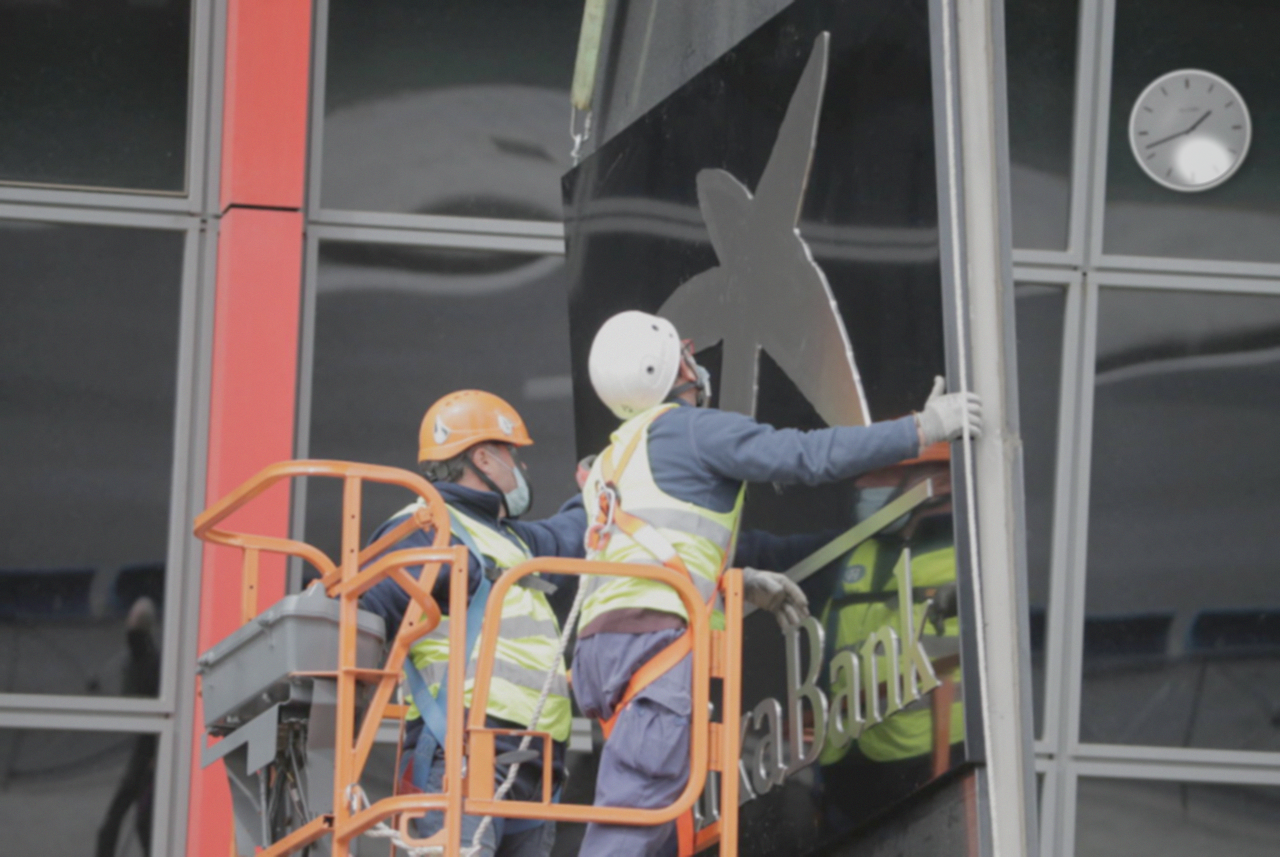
1h42
